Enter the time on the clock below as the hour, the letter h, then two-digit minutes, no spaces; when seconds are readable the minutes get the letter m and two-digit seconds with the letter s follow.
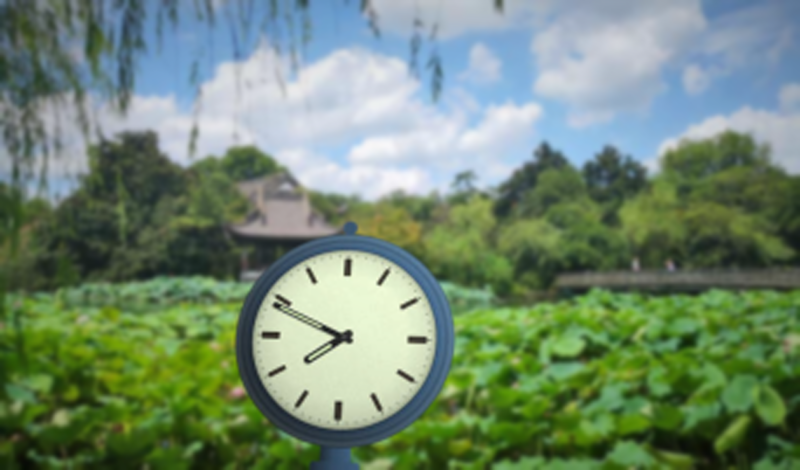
7h49
